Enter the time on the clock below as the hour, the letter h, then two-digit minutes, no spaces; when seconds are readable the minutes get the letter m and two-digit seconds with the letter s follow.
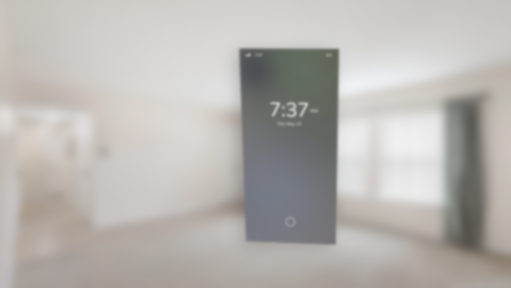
7h37
